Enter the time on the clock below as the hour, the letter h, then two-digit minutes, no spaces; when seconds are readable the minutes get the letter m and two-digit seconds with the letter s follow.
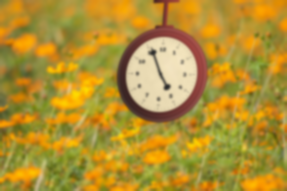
4h56
